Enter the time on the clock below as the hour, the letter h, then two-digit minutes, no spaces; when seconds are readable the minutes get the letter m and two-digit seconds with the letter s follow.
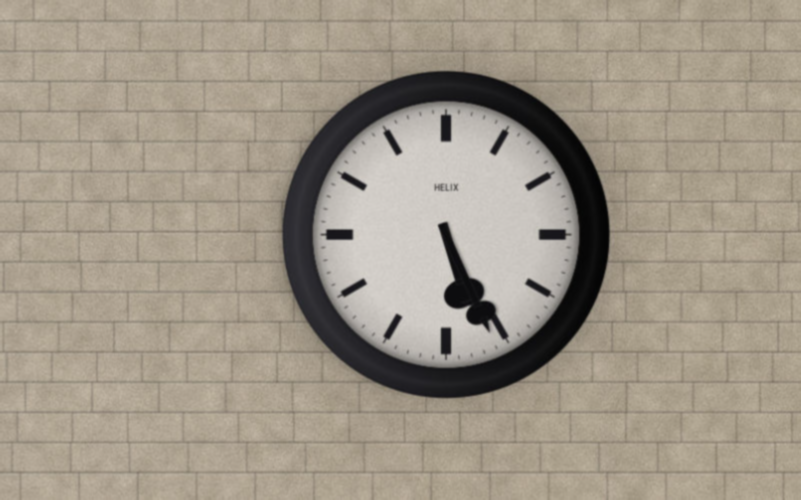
5h26
